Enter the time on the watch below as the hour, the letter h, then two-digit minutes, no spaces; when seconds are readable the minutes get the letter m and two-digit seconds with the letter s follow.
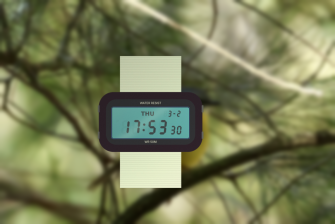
17h53m30s
